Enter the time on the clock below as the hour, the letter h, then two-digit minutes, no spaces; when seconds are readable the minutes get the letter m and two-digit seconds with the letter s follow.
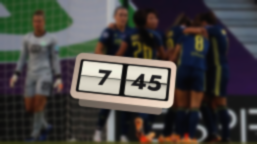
7h45
